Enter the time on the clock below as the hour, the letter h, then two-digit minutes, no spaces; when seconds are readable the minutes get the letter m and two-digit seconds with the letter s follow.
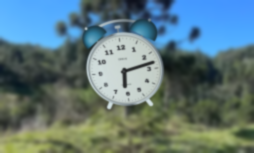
6h13
